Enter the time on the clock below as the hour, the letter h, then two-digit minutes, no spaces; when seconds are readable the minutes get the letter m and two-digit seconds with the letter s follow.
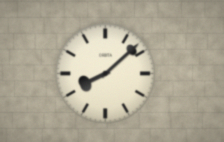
8h08
